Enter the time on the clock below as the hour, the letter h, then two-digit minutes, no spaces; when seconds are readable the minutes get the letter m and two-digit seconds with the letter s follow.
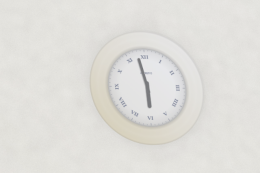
5h58
